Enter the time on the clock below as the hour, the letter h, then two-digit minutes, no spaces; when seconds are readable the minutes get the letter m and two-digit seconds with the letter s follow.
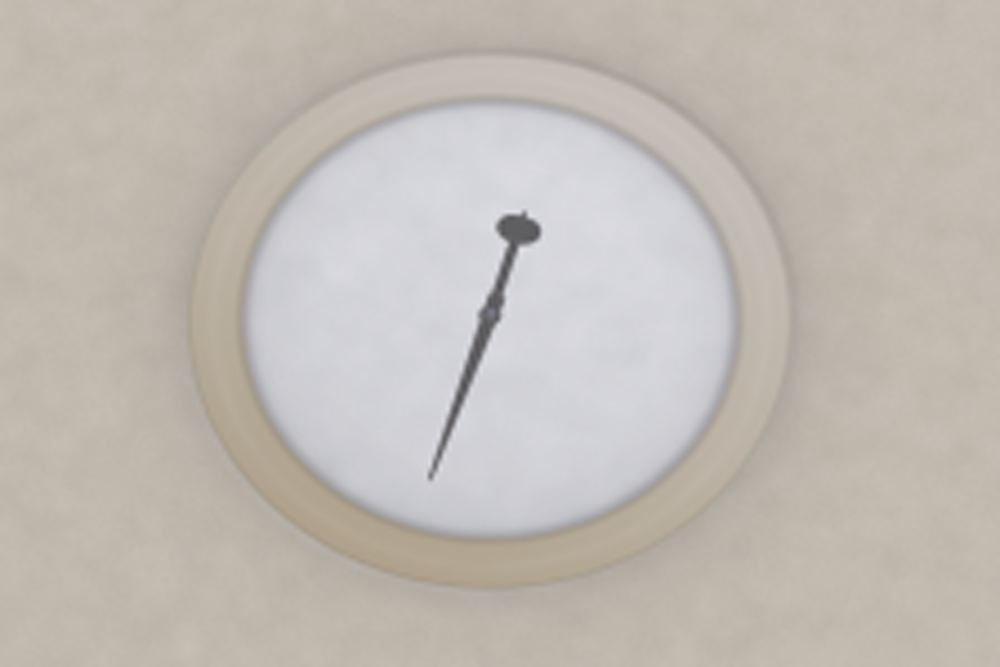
12h33
